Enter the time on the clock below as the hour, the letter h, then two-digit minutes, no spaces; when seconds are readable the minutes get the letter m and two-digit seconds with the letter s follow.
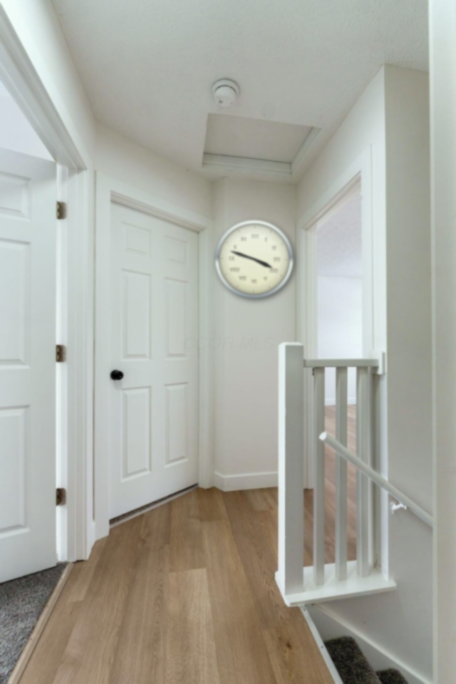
3h48
